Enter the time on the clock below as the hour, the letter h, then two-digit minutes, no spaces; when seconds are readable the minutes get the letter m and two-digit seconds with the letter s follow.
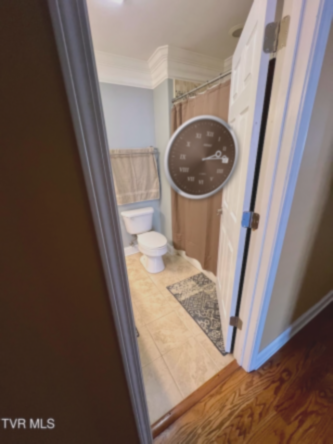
2h14
